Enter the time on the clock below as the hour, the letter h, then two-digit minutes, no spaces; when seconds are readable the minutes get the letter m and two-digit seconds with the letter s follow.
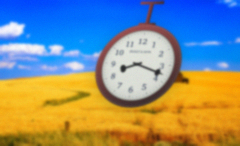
8h18
